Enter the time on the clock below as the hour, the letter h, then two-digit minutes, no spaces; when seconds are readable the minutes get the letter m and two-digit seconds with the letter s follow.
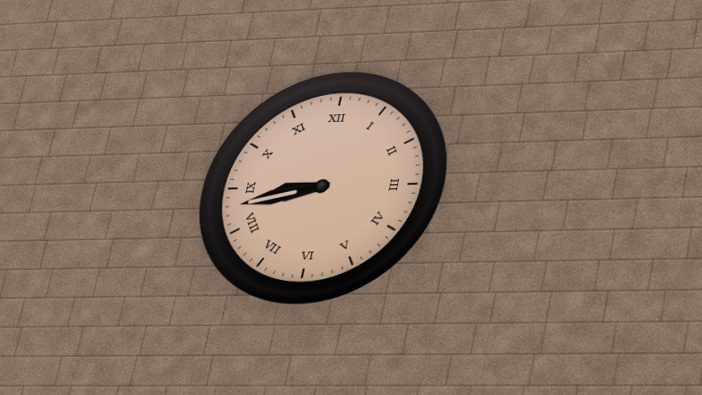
8h43
